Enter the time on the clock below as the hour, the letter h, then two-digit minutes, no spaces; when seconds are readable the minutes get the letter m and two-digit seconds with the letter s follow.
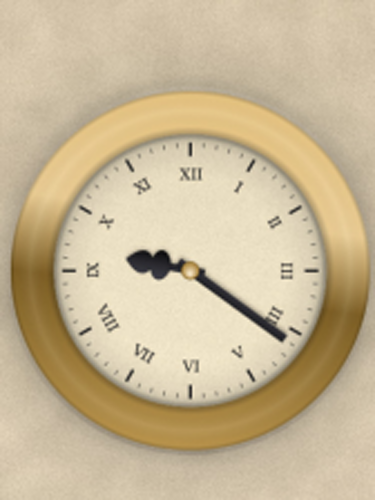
9h21
